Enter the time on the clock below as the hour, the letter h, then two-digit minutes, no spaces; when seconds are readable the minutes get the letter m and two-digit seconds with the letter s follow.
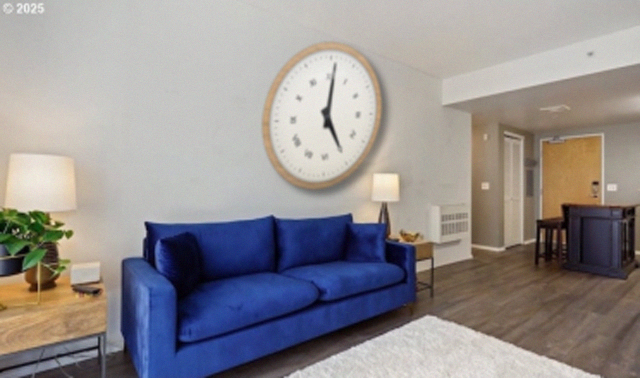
5h01
